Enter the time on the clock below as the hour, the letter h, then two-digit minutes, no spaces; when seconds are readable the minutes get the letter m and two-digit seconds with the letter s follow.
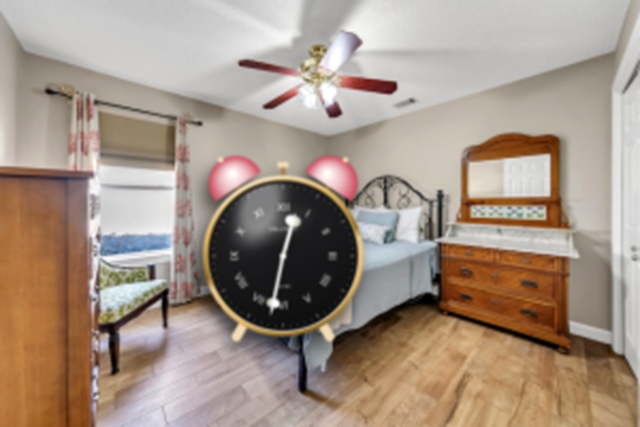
12h32
